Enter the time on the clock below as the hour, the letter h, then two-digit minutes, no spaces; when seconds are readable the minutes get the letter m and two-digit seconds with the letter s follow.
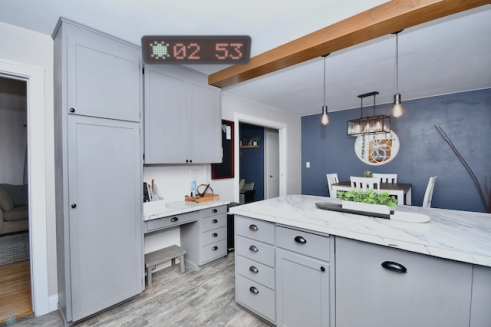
2h53
